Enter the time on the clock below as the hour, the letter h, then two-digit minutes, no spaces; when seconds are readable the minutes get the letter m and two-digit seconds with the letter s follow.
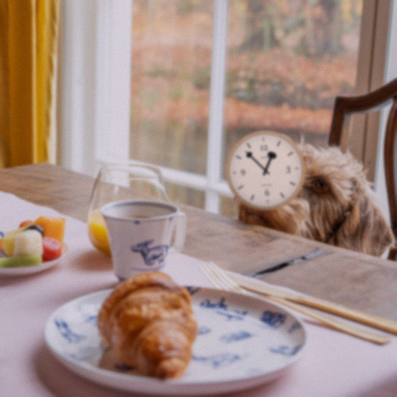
12h53
